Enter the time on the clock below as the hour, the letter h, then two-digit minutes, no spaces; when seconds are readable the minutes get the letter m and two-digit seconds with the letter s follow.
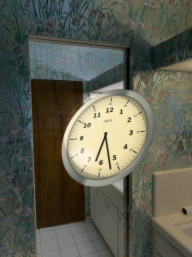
6h27
